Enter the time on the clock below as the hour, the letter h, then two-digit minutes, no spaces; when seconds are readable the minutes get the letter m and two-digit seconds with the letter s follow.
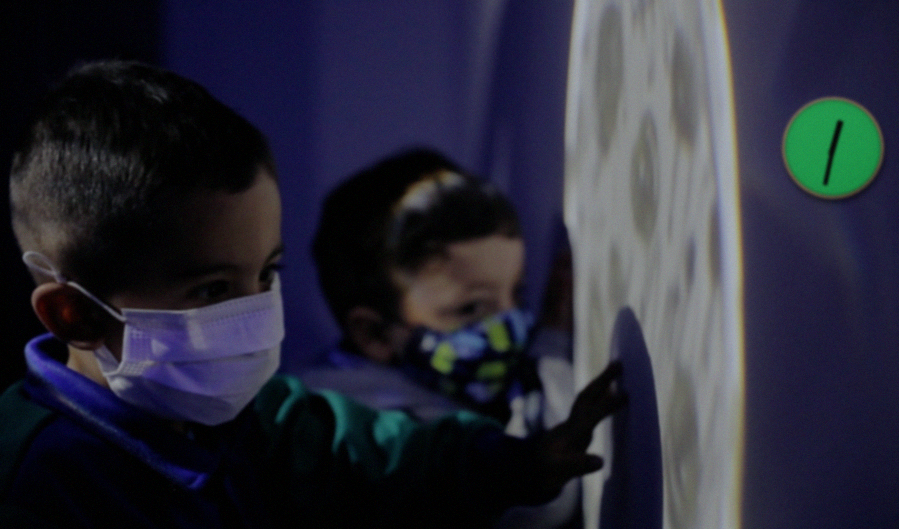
12h32
